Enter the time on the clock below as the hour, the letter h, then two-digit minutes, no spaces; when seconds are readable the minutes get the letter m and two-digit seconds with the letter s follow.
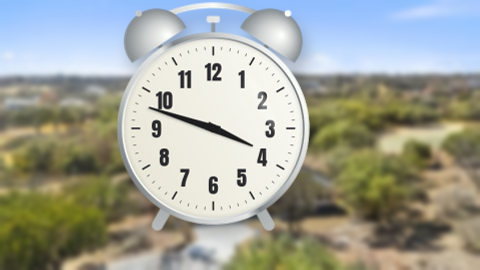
3h48
